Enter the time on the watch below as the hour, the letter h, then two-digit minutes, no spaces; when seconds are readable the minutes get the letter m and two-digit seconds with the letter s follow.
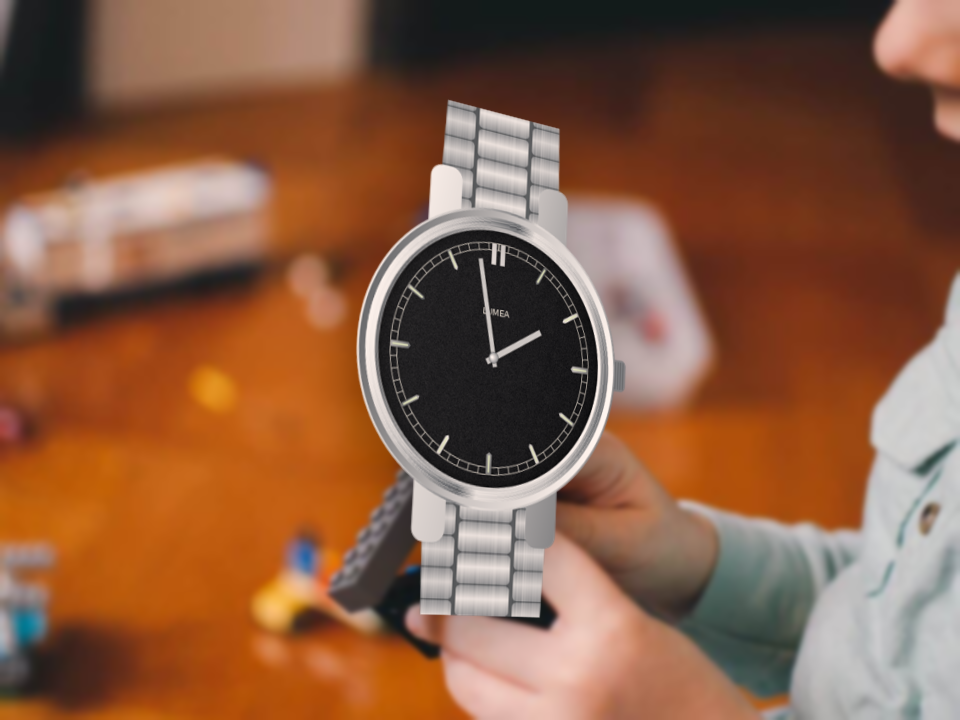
1h58
